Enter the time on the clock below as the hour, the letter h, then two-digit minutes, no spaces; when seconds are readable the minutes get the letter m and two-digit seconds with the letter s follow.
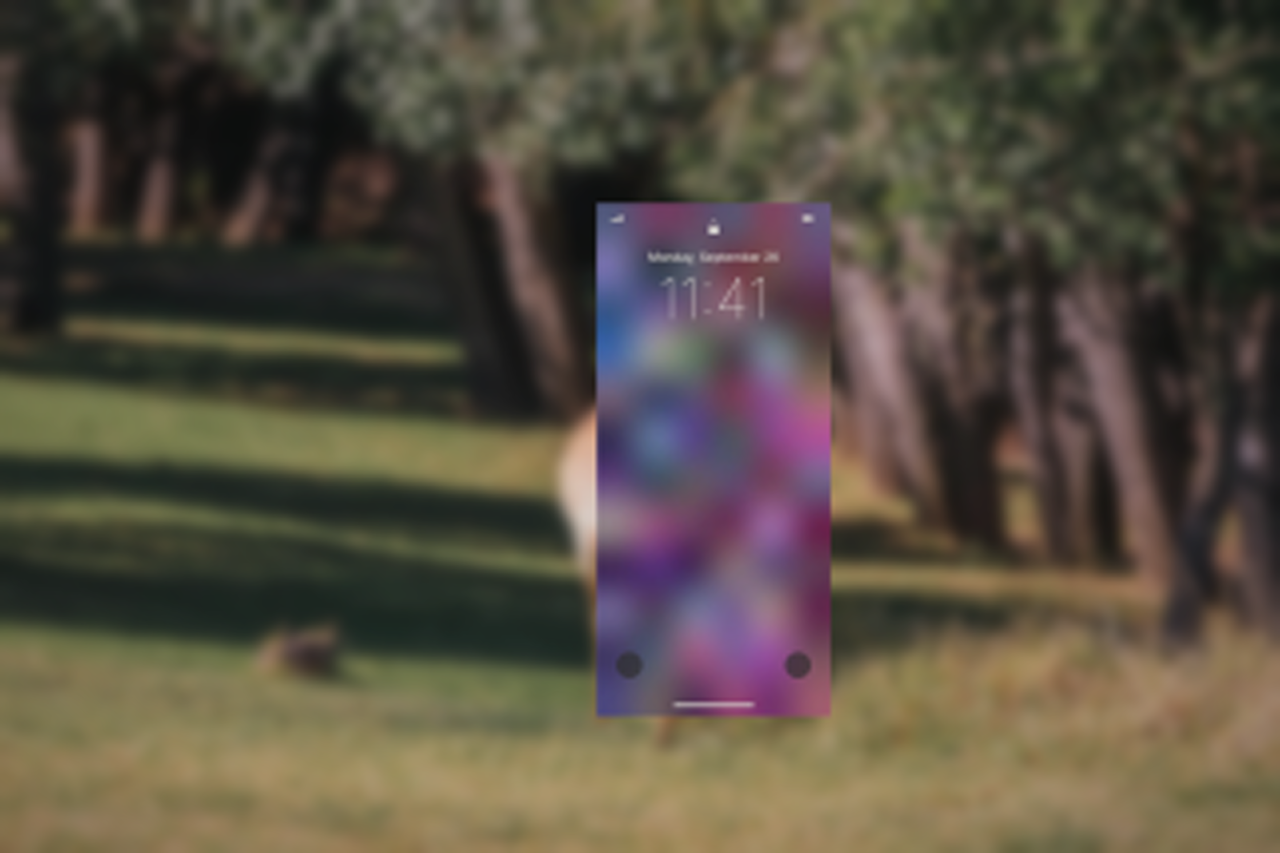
11h41
